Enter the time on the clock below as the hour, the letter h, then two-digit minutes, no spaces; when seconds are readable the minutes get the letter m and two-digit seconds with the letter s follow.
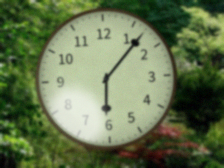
6h07
